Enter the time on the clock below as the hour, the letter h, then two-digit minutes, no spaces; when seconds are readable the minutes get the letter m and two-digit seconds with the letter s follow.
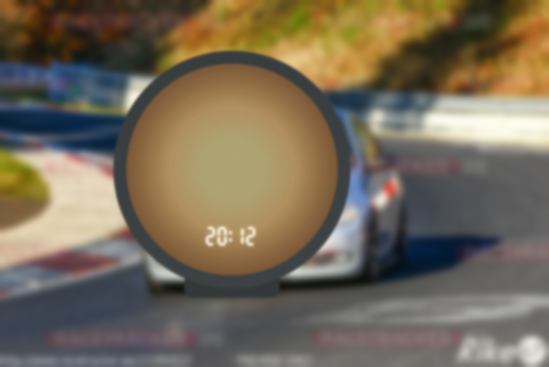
20h12
